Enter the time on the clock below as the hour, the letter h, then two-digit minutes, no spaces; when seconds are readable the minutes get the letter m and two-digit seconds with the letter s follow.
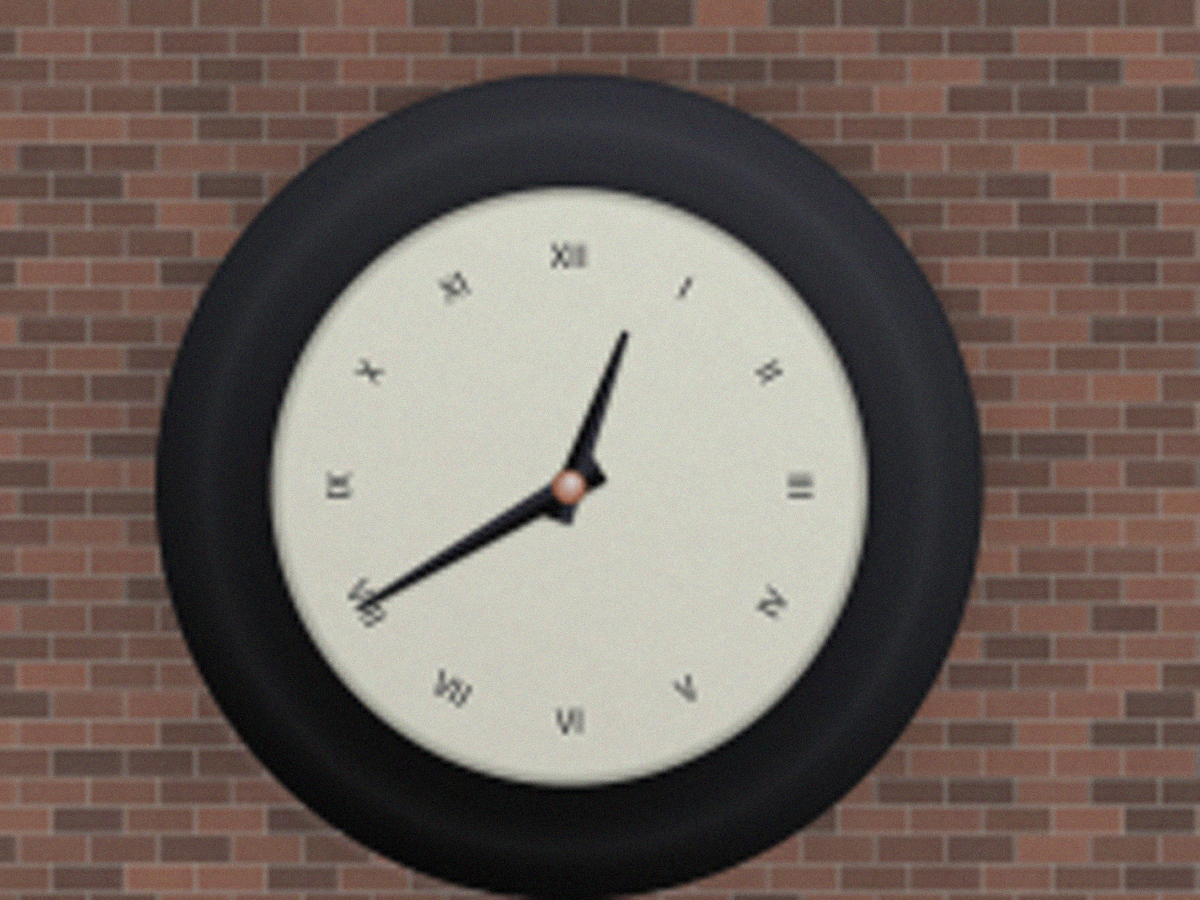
12h40
